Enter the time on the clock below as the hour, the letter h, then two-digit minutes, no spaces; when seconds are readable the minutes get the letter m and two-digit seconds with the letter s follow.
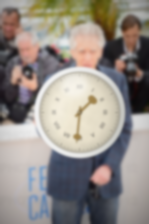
1h31
